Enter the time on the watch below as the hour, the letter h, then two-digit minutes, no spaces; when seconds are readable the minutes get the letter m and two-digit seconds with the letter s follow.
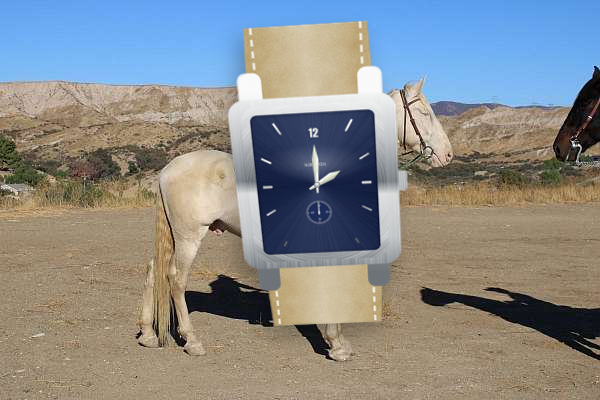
2h00
